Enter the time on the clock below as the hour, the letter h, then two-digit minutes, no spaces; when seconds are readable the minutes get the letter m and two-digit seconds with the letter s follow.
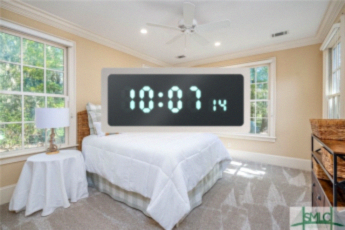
10h07m14s
